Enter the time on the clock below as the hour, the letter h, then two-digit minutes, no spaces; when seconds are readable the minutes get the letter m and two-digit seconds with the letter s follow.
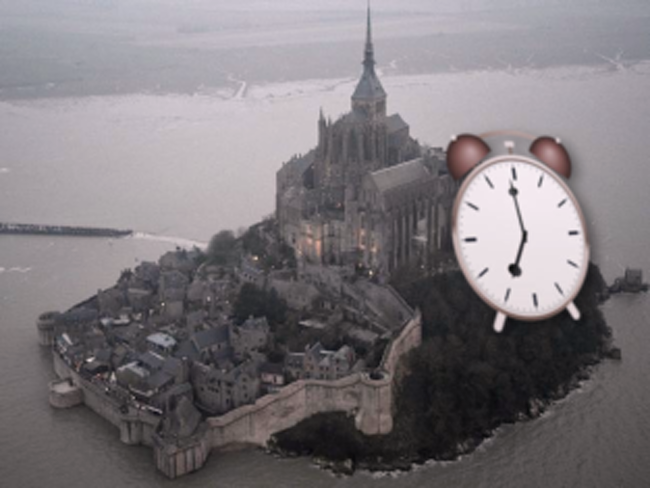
6h59
